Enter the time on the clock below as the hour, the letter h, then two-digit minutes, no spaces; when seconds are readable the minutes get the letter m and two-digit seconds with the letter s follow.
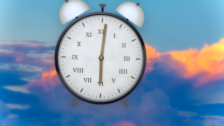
6h01
